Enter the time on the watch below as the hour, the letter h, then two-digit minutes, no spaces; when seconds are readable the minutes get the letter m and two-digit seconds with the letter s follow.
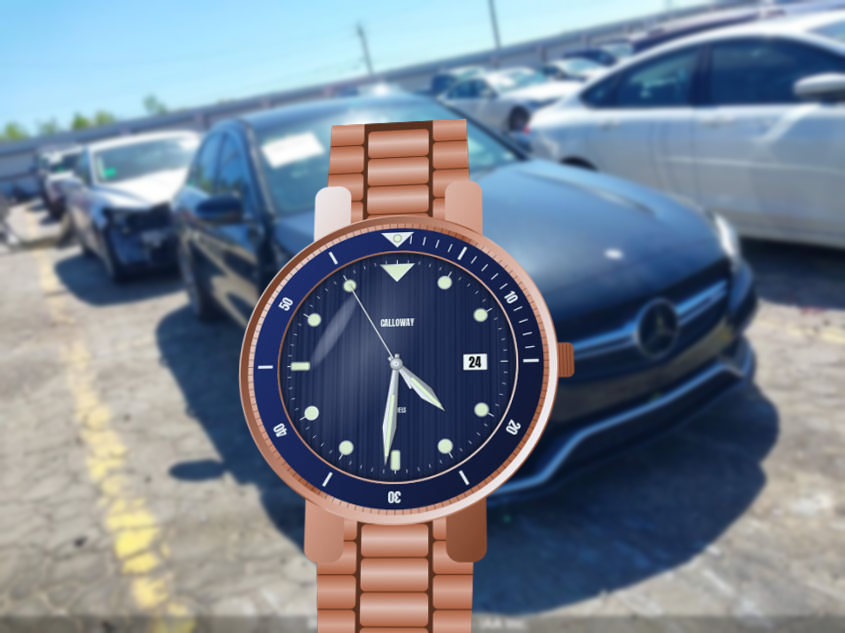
4h30m55s
